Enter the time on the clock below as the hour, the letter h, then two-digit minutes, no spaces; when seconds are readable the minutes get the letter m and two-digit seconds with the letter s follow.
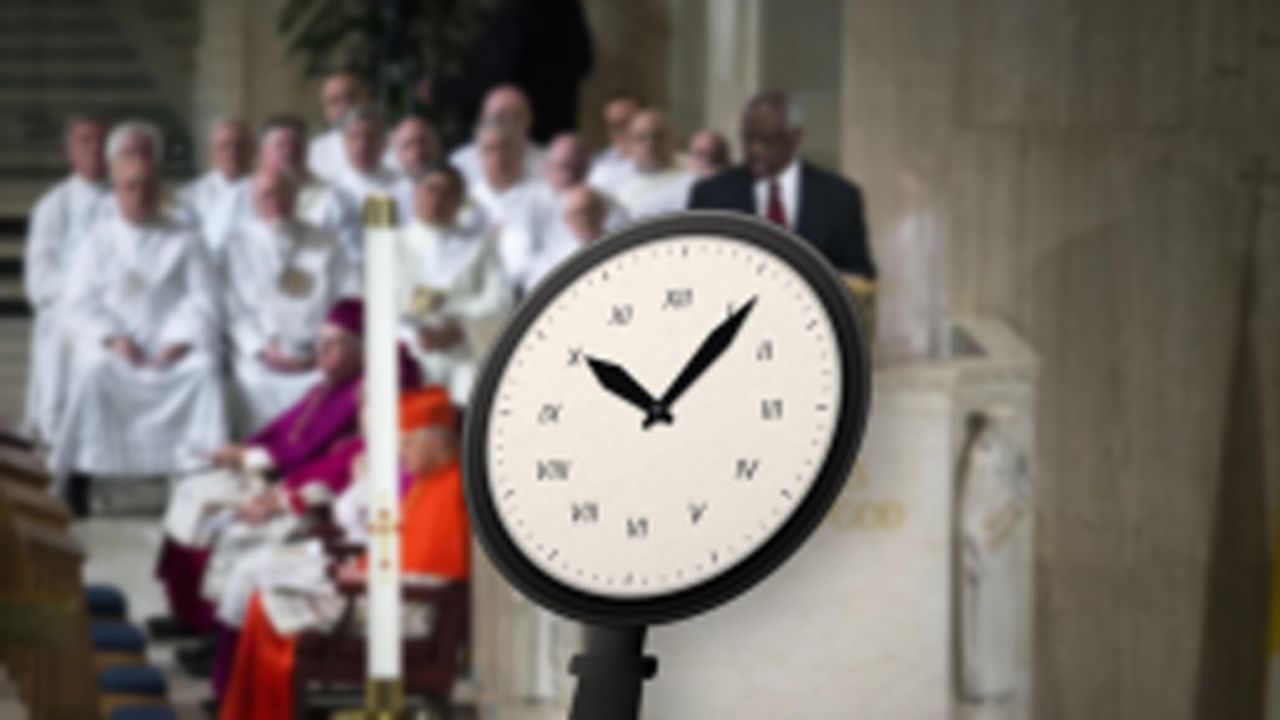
10h06
